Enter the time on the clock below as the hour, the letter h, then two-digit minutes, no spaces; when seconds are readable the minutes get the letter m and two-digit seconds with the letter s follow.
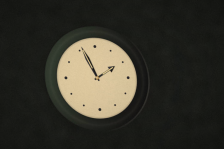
1h56
